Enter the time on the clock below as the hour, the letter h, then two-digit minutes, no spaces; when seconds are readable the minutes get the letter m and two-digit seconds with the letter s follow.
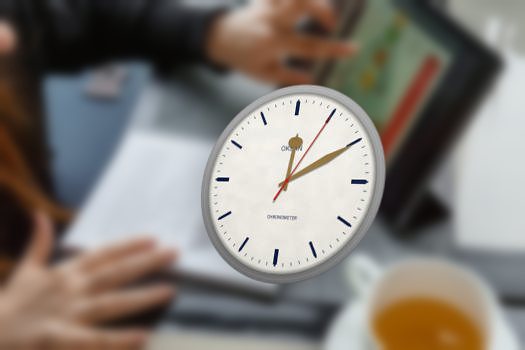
12h10m05s
